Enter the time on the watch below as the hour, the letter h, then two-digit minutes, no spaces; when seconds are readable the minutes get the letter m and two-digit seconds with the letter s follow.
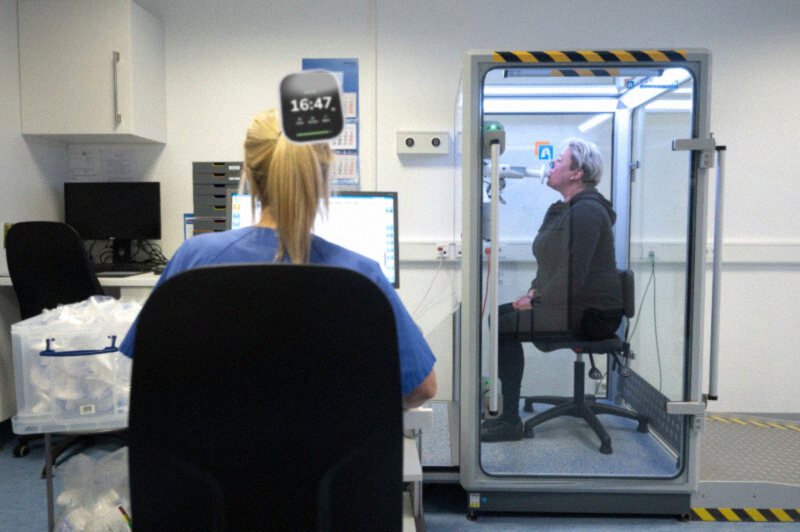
16h47
